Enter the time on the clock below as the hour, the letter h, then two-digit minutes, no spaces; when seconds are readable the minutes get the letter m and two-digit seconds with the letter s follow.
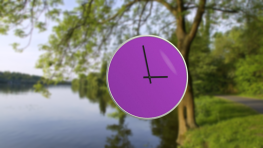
2h58
